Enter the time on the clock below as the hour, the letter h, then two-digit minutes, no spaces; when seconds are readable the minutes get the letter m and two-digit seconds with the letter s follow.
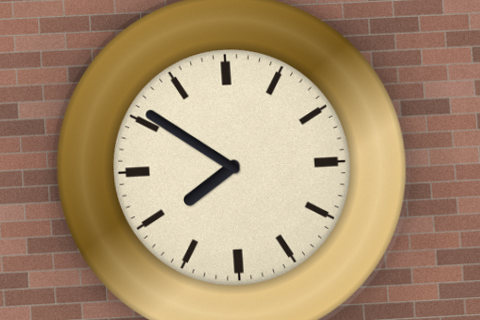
7h51
